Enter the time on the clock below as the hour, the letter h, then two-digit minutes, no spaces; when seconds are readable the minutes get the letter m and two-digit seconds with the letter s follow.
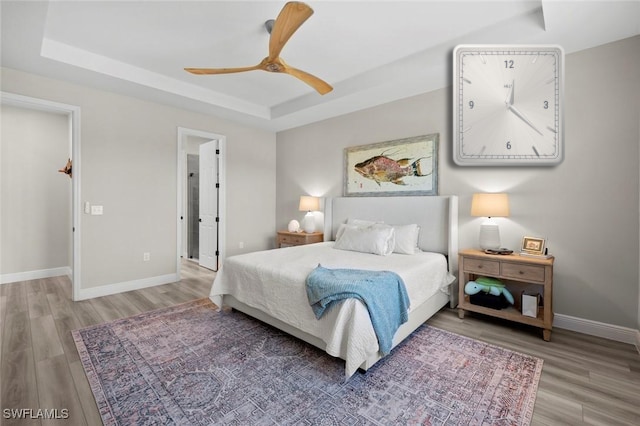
12h22
